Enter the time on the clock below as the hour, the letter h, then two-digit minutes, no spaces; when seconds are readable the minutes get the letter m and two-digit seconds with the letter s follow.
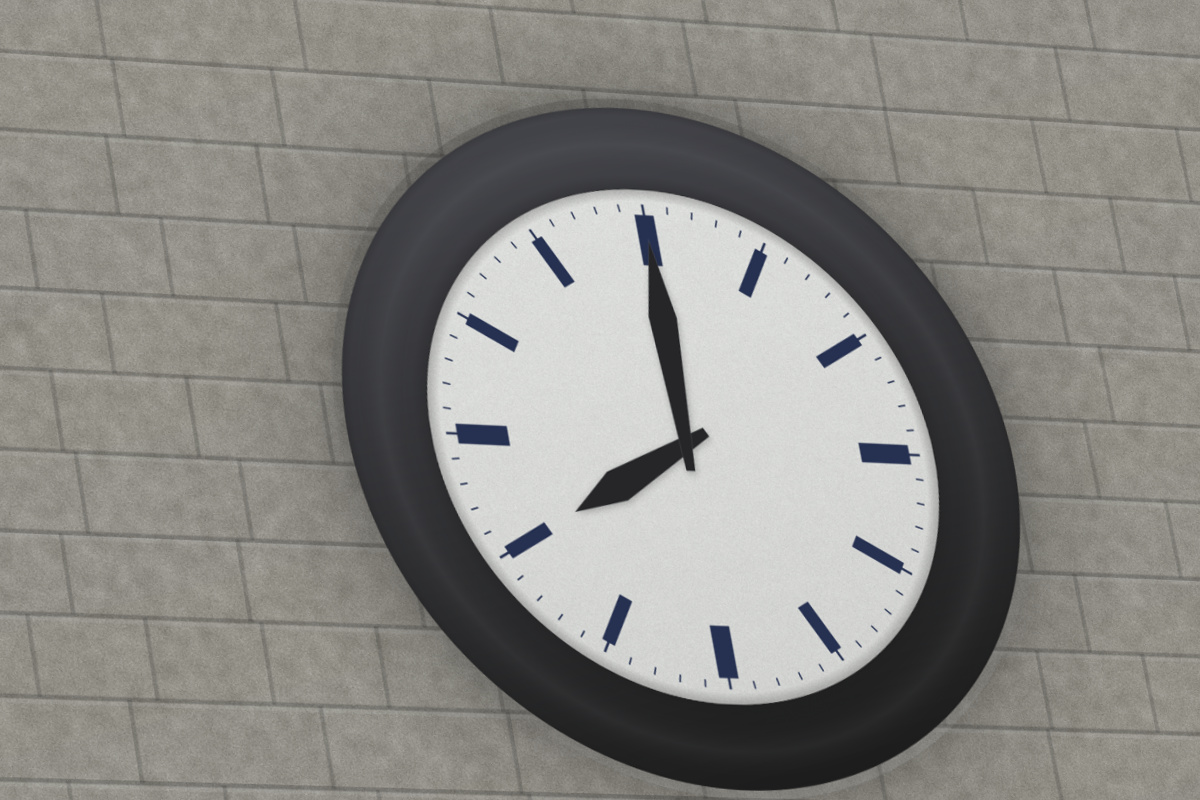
8h00
